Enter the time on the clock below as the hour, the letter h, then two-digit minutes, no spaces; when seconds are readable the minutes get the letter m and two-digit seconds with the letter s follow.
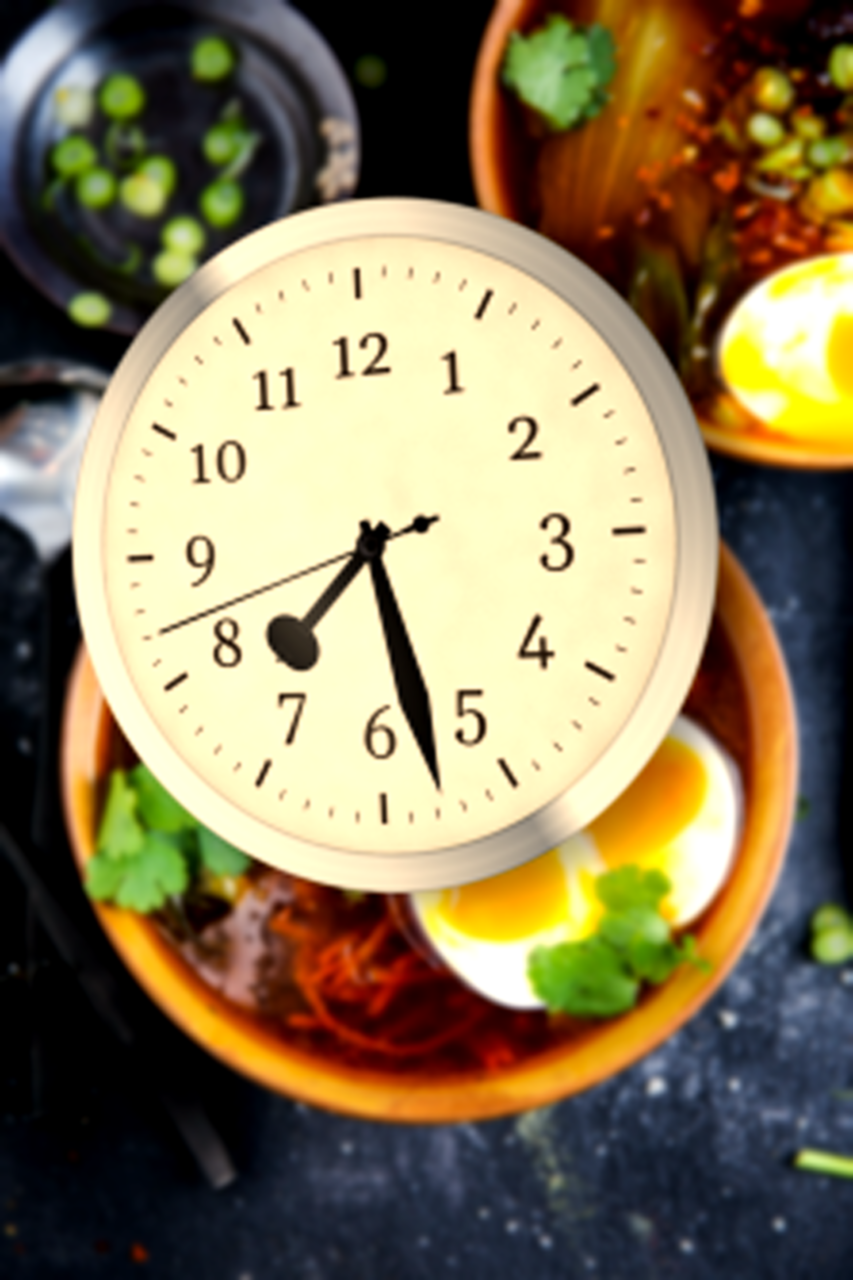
7h27m42s
